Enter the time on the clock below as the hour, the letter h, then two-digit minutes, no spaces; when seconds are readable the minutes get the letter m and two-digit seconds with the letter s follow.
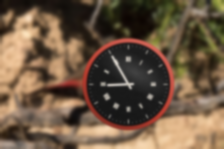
8h55
